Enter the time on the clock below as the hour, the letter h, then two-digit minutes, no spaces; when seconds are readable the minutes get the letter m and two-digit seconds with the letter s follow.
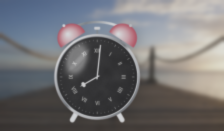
8h01
